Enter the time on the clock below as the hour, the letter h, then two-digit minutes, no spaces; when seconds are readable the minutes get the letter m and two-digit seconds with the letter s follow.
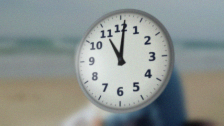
11h01
